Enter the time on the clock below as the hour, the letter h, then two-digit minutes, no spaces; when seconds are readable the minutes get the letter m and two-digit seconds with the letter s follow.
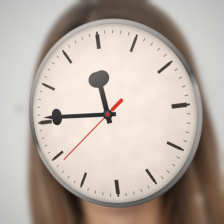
11h45m39s
